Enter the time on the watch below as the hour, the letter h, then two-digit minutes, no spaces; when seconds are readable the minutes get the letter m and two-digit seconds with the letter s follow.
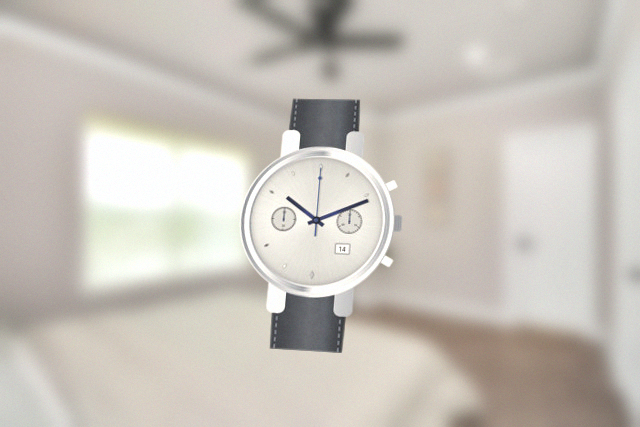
10h11
